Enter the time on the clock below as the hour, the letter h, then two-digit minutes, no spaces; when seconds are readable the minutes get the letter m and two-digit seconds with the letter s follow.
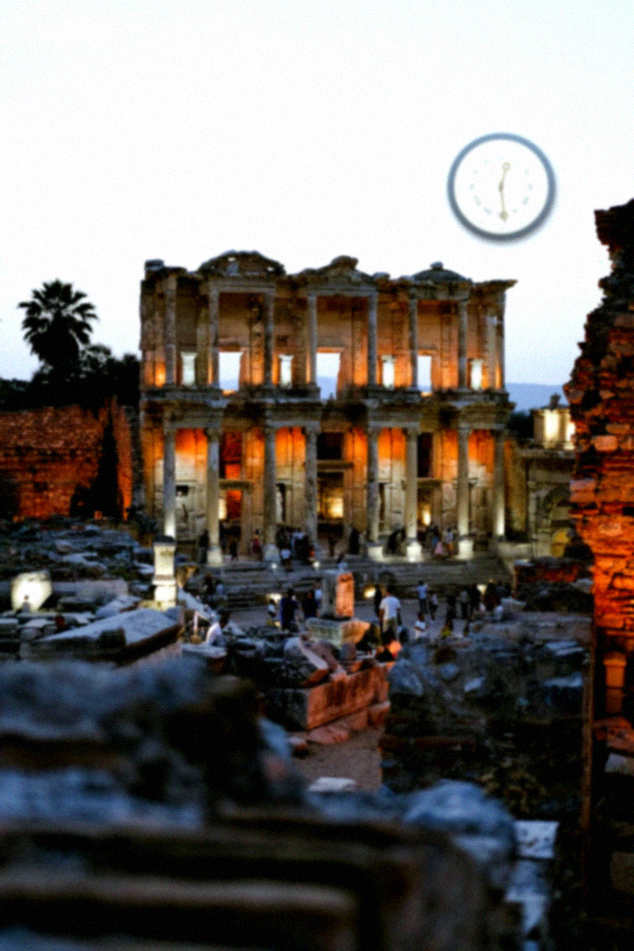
12h29
